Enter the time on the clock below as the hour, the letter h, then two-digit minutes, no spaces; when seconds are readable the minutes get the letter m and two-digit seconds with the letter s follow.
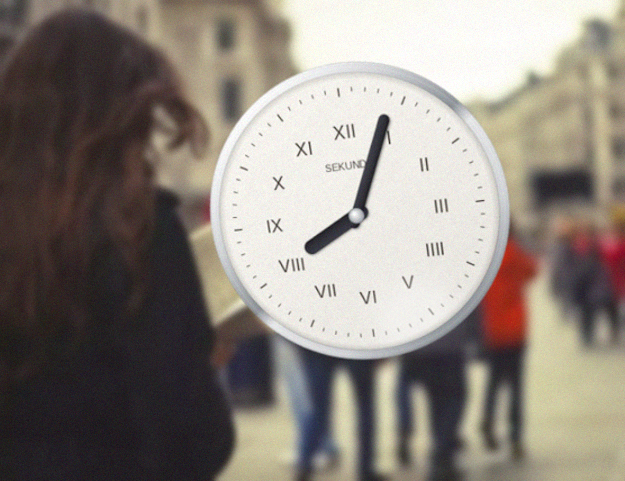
8h04
